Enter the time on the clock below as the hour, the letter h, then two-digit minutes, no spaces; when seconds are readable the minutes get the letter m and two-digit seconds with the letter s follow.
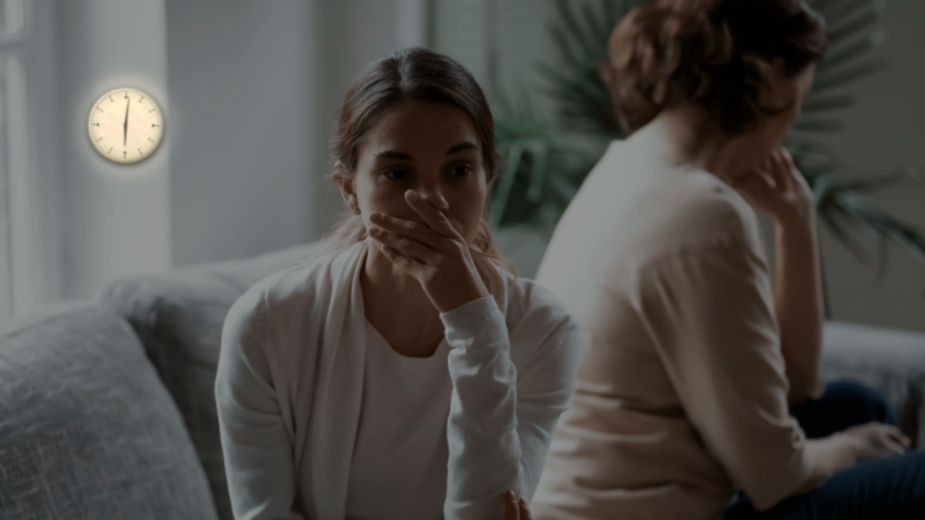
6h01
